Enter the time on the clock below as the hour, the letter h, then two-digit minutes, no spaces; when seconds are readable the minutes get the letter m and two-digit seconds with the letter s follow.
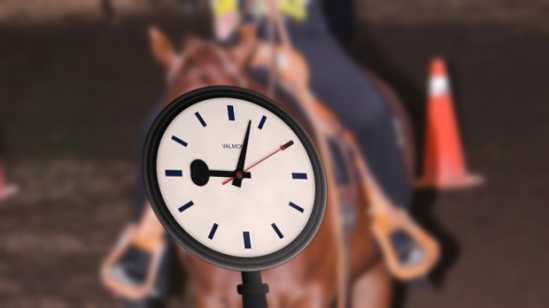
9h03m10s
